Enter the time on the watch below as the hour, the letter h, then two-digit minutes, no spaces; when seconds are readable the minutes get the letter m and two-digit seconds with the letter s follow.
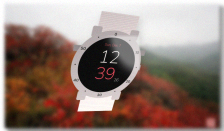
12h39
